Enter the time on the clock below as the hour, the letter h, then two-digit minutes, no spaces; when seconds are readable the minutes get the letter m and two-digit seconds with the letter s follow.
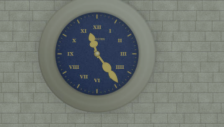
11h24
